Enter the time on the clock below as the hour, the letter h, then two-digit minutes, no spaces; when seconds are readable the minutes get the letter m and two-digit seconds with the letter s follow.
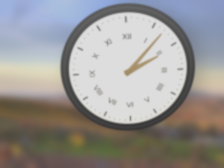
2h07
